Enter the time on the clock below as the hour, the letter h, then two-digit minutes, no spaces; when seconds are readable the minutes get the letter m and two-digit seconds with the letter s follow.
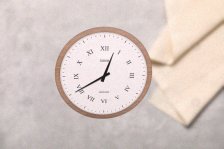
12h40
